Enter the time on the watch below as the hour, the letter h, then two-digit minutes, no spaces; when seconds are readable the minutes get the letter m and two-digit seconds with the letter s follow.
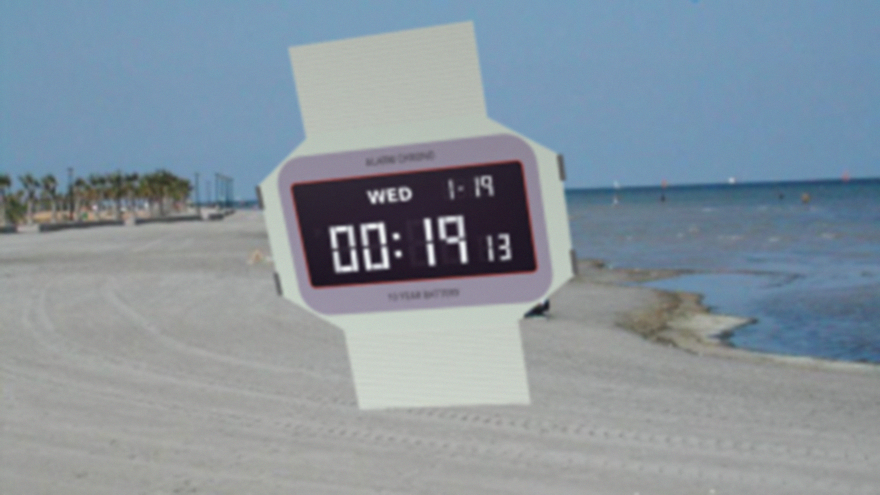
0h19m13s
